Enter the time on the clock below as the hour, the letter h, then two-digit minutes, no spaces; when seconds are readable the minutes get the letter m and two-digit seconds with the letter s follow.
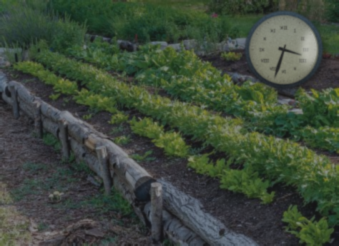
3h33
